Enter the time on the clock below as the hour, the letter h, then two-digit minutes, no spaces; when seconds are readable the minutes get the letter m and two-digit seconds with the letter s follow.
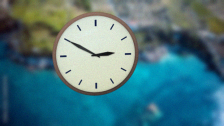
2h50
